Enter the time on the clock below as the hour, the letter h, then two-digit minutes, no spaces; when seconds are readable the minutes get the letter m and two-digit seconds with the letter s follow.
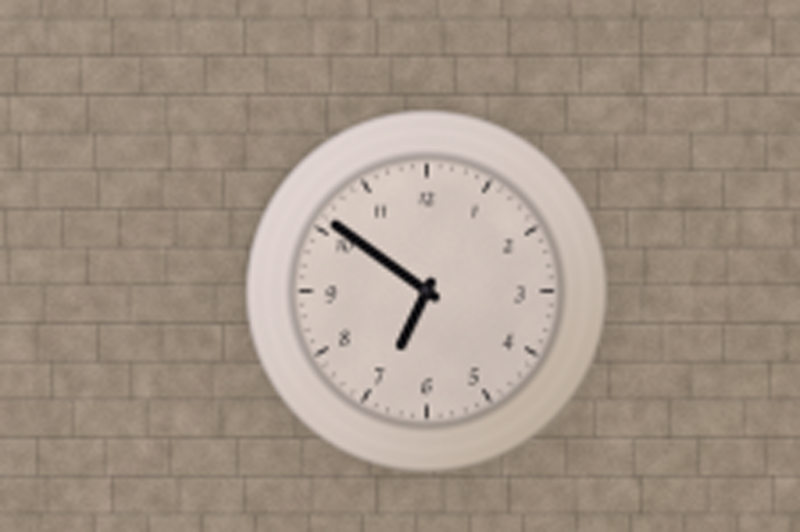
6h51
